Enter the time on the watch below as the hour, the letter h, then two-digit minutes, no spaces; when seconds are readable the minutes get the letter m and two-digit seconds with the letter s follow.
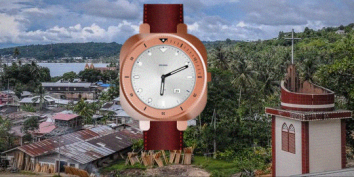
6h11
